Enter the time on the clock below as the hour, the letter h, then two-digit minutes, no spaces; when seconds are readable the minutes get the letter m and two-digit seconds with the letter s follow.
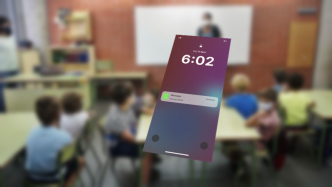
6h02
